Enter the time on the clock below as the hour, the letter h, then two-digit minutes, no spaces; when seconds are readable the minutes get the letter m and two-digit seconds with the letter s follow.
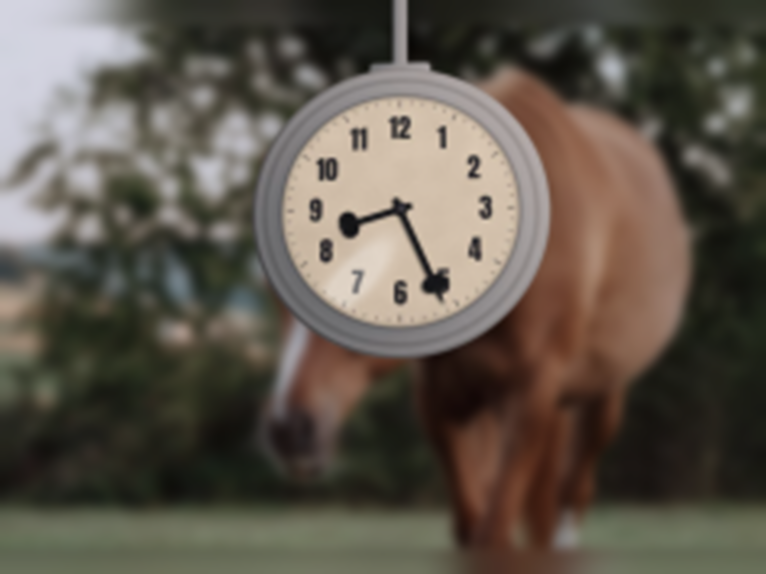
8h26
